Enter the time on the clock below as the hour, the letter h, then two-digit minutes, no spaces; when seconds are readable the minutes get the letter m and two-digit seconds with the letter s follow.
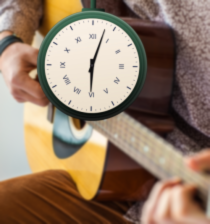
6h03
